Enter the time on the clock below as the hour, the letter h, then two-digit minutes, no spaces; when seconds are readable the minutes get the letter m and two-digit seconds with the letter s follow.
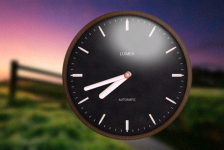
7h42
